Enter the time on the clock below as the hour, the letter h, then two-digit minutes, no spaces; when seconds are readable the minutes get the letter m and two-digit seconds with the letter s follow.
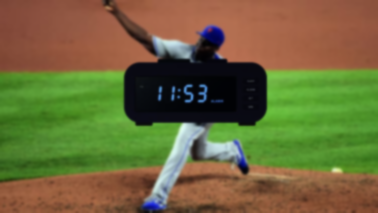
11h53
